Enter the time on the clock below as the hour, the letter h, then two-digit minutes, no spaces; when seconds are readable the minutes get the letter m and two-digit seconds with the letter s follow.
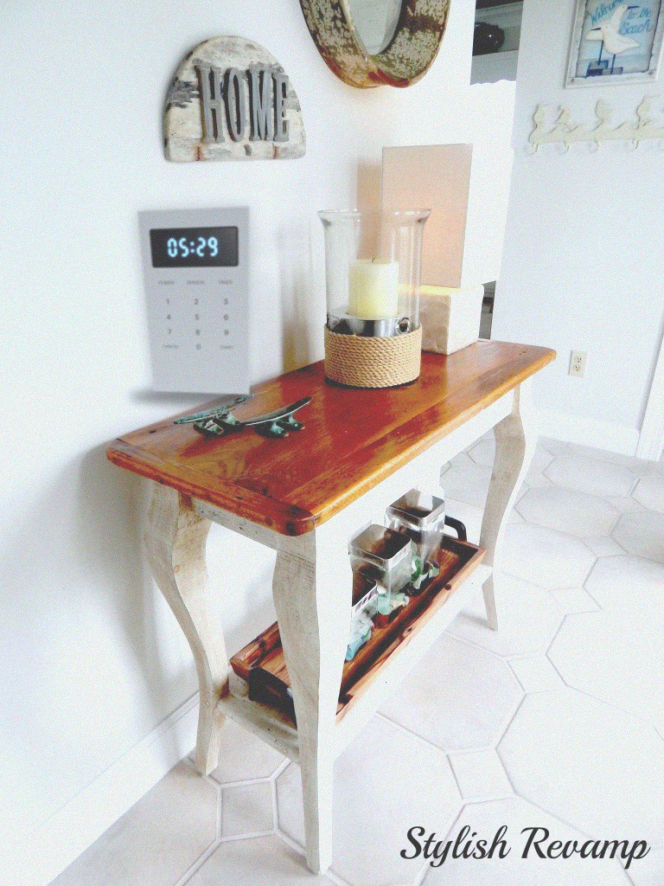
5h29
